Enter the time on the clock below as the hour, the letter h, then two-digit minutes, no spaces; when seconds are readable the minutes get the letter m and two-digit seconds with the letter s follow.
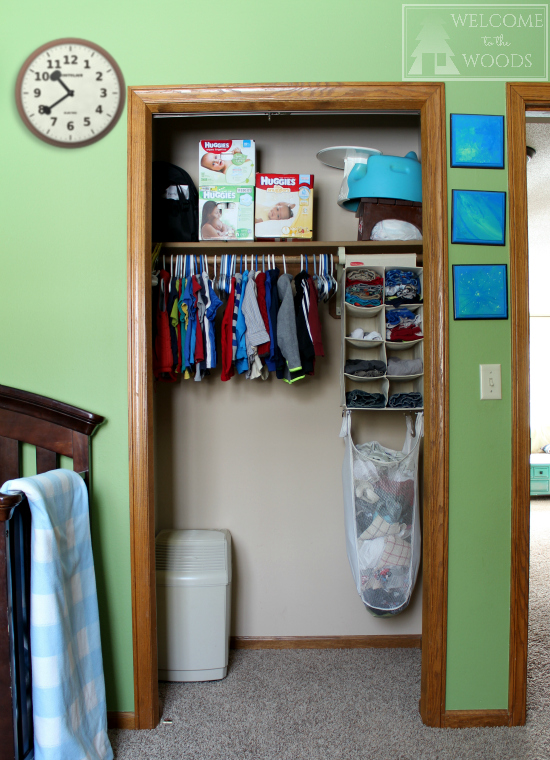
10h39
